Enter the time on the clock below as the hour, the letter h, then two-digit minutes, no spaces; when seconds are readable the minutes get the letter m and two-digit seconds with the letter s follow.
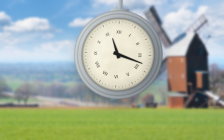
11h18
